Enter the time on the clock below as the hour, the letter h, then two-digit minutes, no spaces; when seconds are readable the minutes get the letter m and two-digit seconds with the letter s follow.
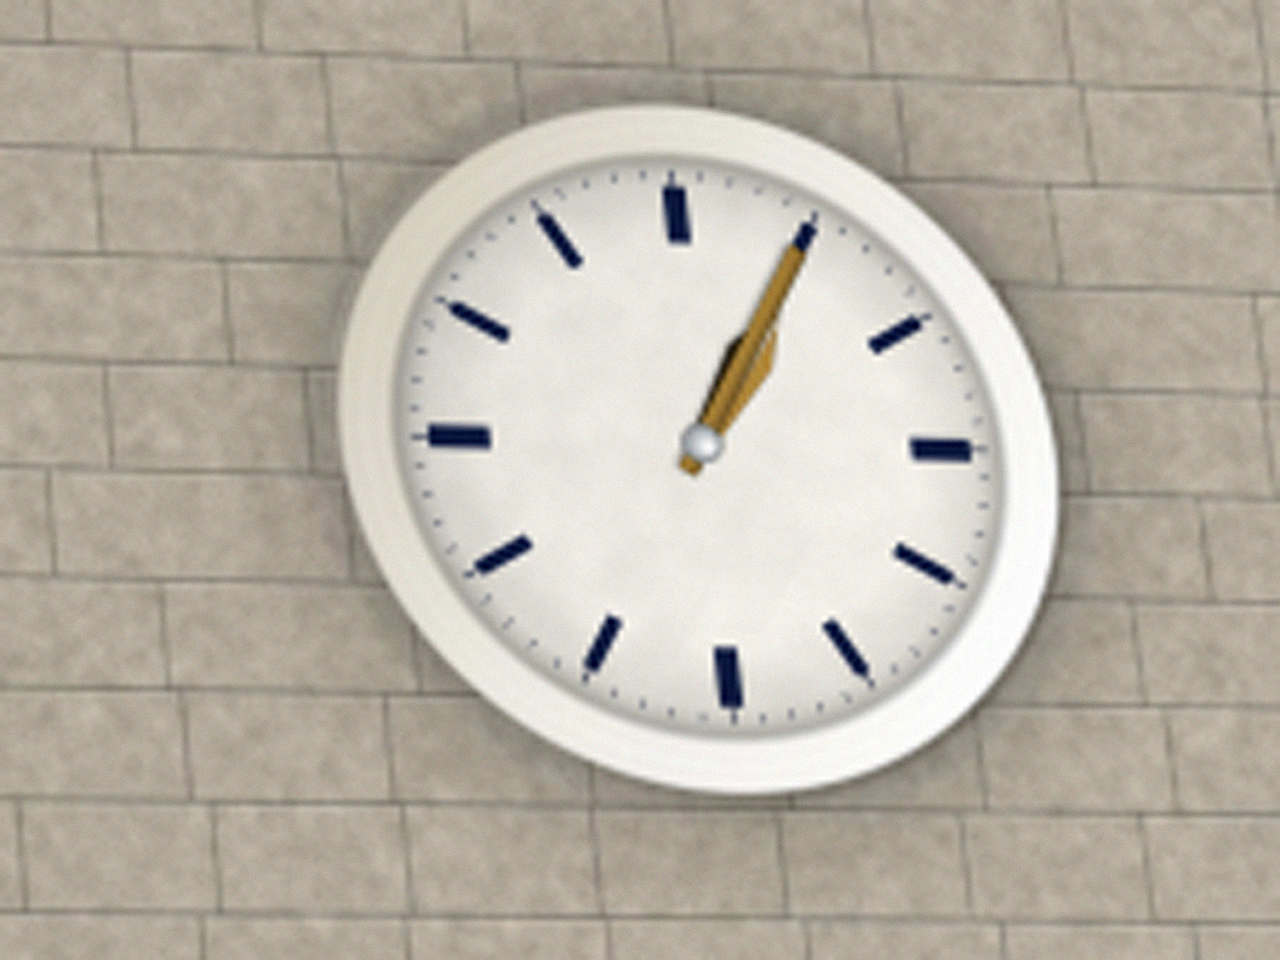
1h05
